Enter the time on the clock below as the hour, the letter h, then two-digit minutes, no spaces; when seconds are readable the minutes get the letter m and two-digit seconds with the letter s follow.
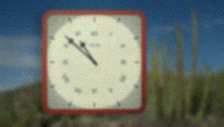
10h52
